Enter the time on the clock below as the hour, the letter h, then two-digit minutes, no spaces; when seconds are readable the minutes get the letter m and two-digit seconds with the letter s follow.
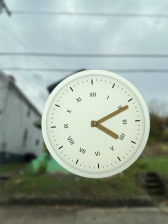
4h11
